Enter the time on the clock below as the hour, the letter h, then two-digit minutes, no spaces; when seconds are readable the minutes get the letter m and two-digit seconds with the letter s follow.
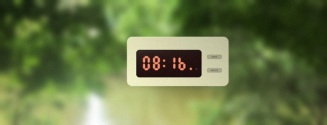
8h16
